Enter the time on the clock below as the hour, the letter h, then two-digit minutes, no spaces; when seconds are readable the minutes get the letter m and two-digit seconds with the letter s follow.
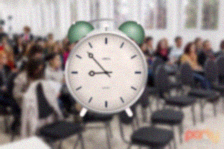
8h53
